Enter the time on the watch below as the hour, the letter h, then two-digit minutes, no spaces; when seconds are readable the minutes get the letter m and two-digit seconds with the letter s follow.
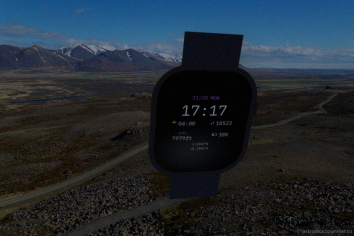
17h17
